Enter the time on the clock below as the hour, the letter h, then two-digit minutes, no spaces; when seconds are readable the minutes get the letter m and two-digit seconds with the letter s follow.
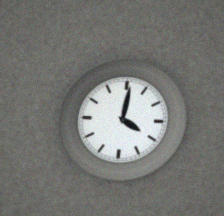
4h01
